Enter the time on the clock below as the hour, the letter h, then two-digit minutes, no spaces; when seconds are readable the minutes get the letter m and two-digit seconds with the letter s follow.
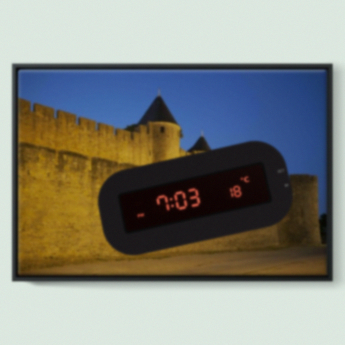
7h03
